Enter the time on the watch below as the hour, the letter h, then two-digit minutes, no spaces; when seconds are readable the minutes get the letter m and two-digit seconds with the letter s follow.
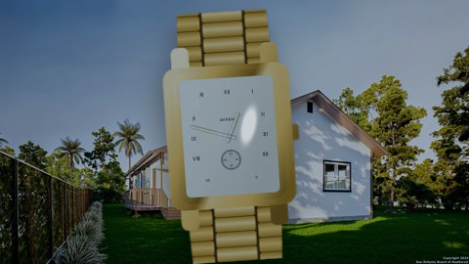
12h48
